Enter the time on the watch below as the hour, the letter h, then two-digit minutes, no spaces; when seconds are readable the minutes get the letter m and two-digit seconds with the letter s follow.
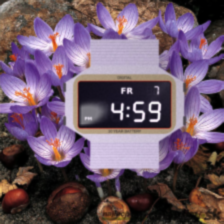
4h59
